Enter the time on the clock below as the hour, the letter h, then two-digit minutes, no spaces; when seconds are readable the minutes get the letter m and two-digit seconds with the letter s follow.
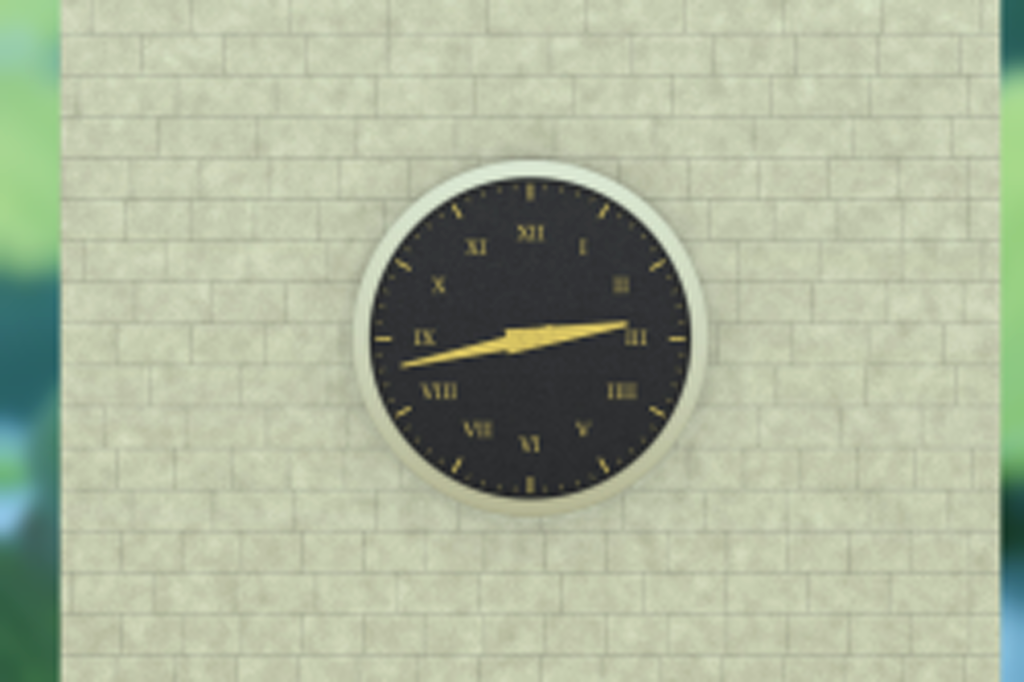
2h43
